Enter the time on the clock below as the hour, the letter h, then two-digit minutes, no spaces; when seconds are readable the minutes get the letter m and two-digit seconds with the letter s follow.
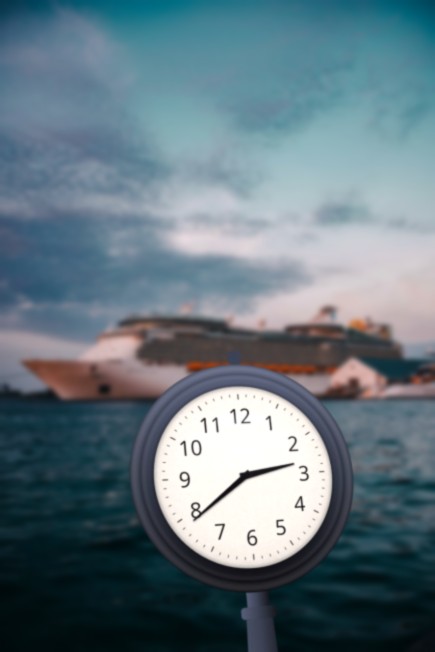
2h39
